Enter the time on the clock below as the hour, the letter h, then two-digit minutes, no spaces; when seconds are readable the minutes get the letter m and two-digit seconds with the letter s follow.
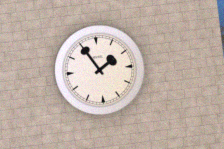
1h55
